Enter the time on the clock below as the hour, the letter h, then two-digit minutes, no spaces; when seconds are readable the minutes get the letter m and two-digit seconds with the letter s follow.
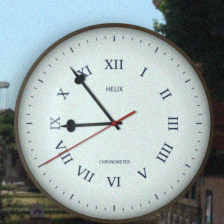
8h53m40s
